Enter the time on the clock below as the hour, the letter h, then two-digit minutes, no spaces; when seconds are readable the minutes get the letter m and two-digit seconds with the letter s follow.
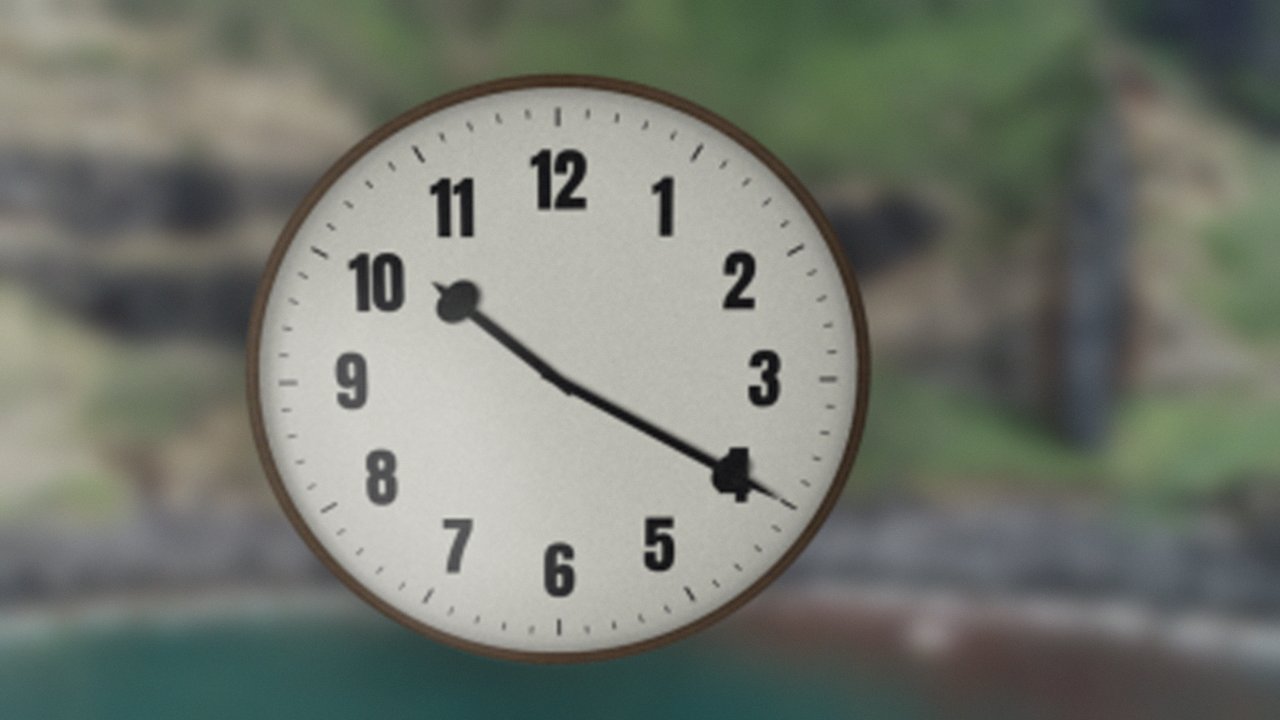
10h20
